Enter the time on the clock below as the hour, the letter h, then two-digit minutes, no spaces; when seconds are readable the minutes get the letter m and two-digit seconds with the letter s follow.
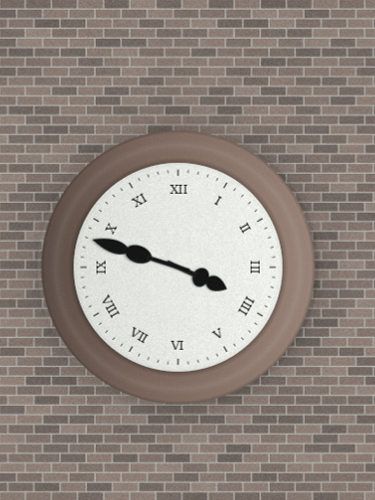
3h48
